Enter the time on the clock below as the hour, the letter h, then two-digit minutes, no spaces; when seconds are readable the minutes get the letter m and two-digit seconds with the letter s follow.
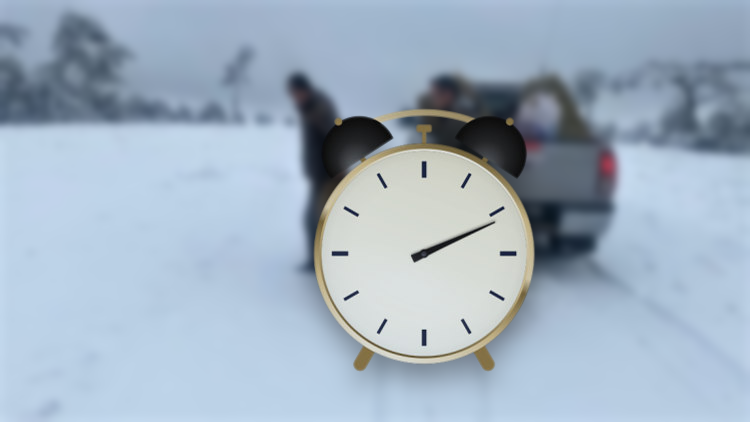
2h11
